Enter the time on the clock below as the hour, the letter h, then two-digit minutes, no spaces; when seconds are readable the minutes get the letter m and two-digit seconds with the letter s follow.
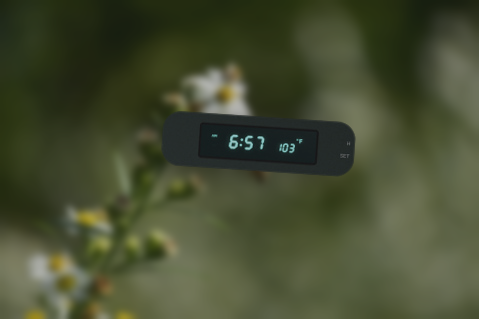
6h57
